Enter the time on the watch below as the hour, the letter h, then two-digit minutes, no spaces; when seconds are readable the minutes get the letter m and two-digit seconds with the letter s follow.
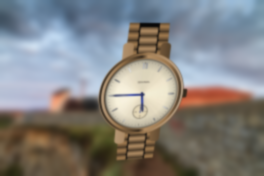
5h45
